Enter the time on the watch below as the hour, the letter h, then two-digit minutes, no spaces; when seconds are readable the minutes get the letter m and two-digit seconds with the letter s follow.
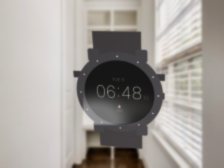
6h48
